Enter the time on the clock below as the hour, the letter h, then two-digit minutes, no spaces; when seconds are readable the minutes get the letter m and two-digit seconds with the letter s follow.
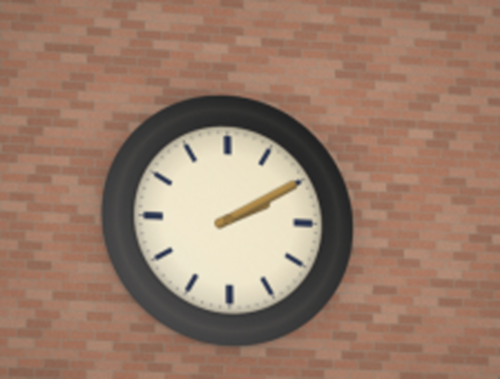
2h10
